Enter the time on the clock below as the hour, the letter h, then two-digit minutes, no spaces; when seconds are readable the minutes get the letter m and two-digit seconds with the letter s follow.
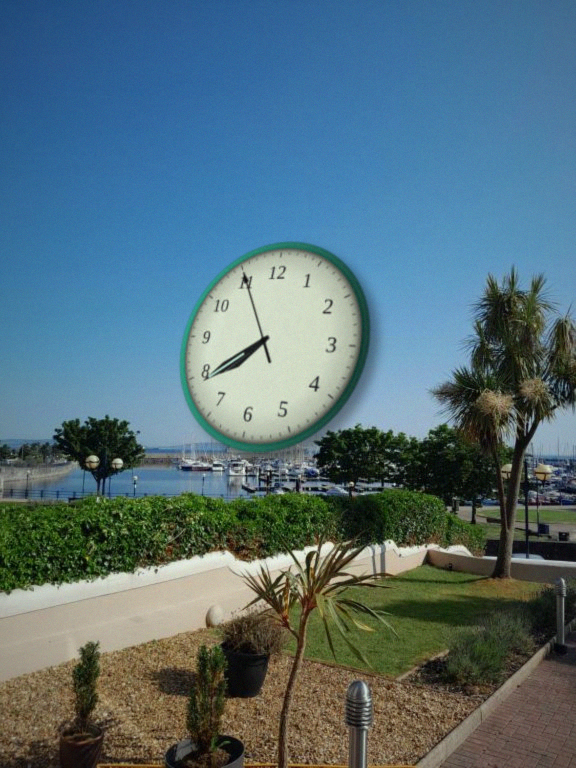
7h38m55s
